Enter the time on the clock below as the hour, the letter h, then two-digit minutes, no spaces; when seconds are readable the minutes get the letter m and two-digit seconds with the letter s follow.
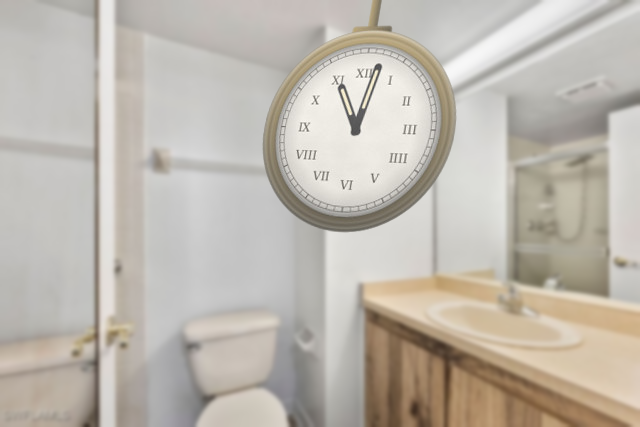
11h02
